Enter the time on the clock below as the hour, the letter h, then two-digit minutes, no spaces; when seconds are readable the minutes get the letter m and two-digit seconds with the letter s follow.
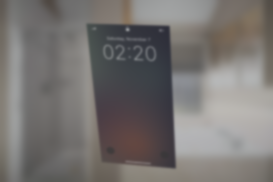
2h20
